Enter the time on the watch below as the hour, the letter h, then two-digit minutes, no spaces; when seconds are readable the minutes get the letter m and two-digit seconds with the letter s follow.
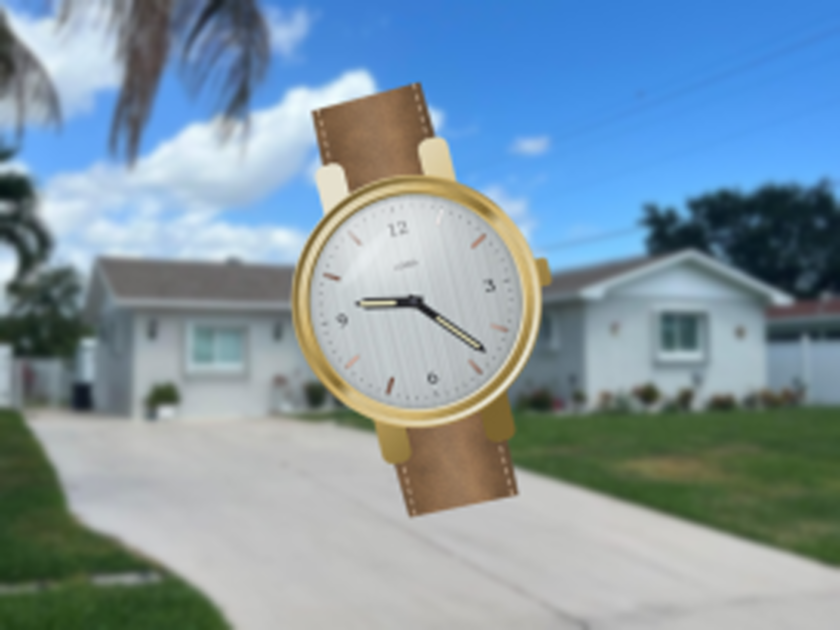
9h23
